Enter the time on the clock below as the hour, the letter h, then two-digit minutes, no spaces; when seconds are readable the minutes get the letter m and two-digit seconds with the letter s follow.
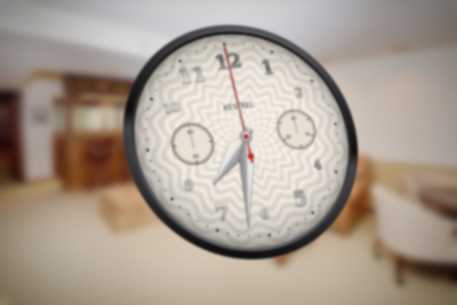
7h32
